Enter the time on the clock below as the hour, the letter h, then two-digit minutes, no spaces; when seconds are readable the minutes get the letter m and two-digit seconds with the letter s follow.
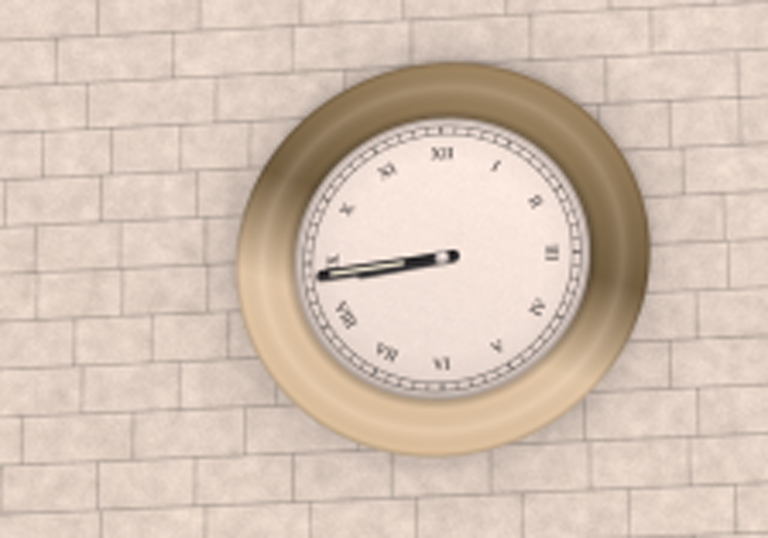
8h44
